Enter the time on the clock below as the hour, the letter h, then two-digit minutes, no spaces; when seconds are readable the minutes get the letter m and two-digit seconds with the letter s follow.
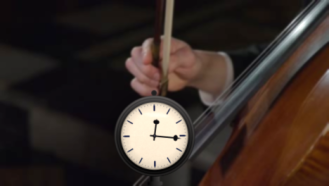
12h16
